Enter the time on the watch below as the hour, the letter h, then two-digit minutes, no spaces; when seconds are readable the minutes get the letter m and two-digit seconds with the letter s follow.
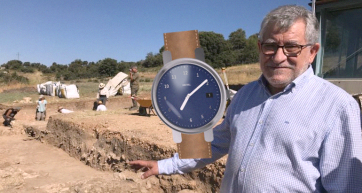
7h09
